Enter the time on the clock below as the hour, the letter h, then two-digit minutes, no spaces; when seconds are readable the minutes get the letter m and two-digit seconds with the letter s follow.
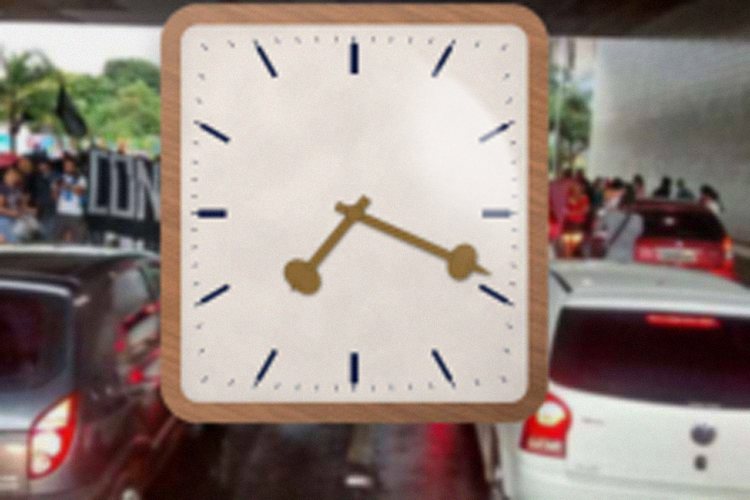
7h19
